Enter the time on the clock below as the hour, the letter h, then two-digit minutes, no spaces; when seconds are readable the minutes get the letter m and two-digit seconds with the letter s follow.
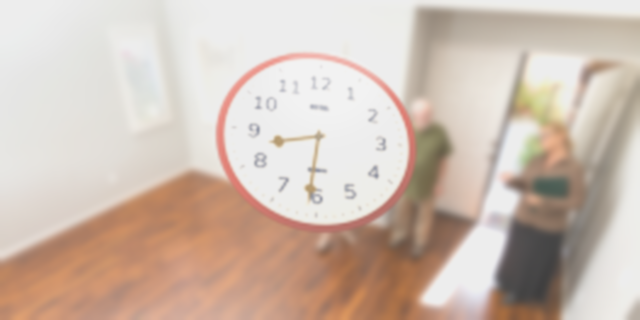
8h31
